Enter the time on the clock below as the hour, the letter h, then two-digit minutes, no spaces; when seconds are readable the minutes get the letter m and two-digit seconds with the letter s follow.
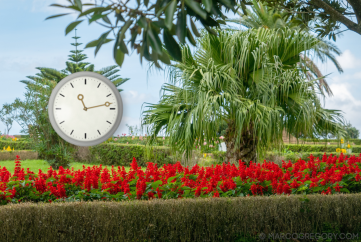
11h13
